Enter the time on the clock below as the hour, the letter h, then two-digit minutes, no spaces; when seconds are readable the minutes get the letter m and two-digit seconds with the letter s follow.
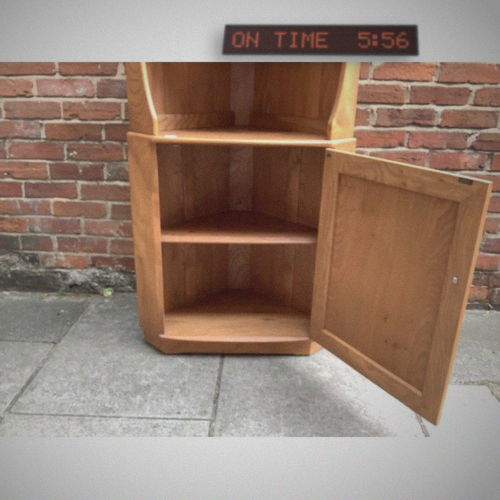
5h56
